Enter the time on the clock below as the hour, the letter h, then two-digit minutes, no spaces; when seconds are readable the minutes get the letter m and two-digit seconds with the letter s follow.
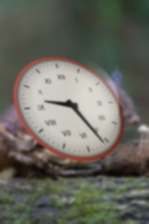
9h26
